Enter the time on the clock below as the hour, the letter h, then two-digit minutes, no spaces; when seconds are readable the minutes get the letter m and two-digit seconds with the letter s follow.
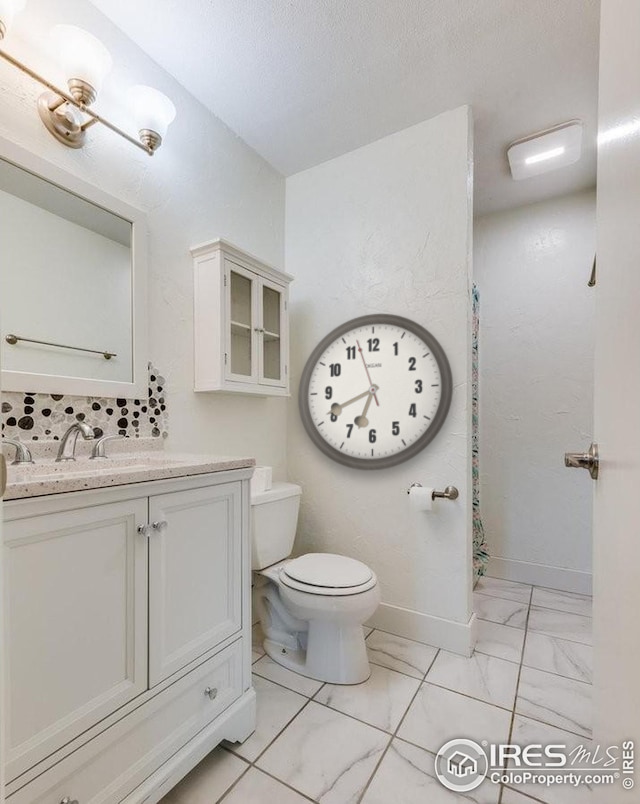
6h40m57s
